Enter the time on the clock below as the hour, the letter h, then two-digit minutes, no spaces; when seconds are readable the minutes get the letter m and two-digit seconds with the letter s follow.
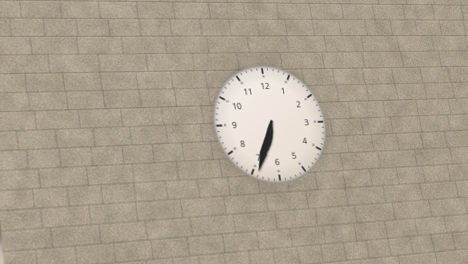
6h34
